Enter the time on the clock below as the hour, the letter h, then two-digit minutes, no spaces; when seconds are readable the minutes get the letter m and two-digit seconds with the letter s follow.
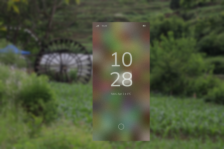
10h28
